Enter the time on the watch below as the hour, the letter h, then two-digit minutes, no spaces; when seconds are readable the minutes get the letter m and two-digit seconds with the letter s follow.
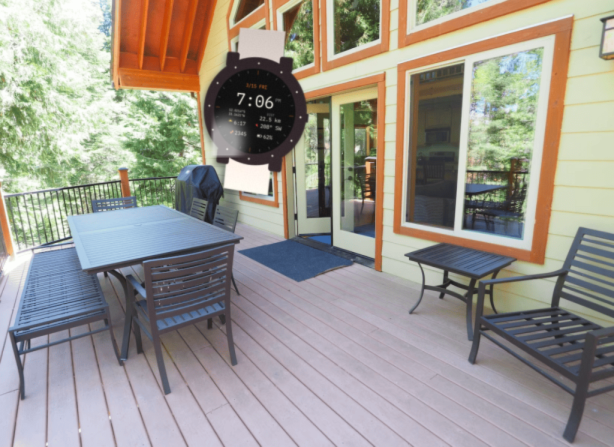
7h06
